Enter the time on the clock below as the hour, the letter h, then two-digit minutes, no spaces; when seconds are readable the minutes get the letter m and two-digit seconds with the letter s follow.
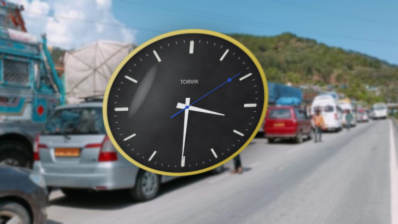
3h30m09s
